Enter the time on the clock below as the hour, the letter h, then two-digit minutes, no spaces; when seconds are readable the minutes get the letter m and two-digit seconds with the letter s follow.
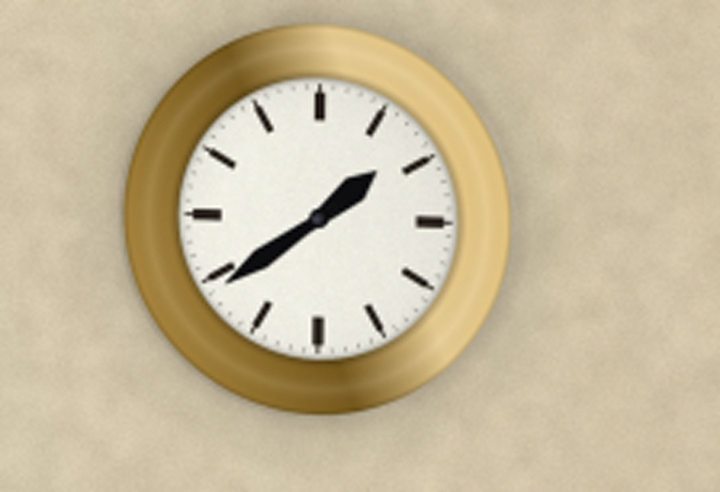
1h39
